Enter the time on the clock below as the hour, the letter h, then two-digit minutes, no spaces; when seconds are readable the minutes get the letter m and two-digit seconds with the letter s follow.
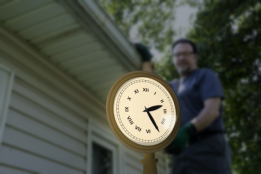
2h25
